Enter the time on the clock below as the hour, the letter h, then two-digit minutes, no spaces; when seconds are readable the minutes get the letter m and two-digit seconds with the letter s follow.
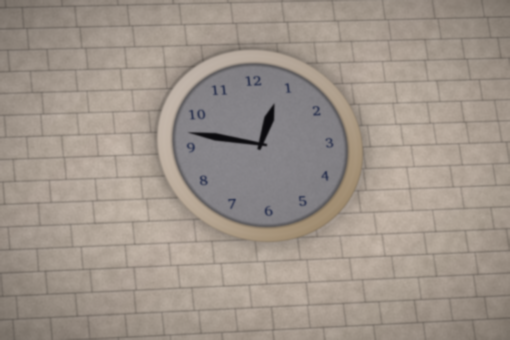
12h47
